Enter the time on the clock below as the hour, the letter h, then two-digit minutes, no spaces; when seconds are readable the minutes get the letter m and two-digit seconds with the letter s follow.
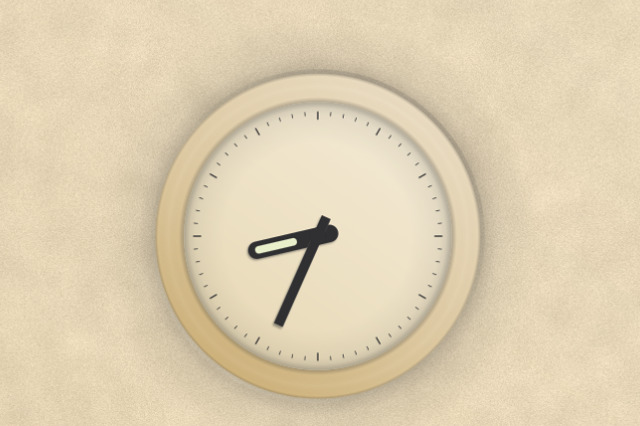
8h34
